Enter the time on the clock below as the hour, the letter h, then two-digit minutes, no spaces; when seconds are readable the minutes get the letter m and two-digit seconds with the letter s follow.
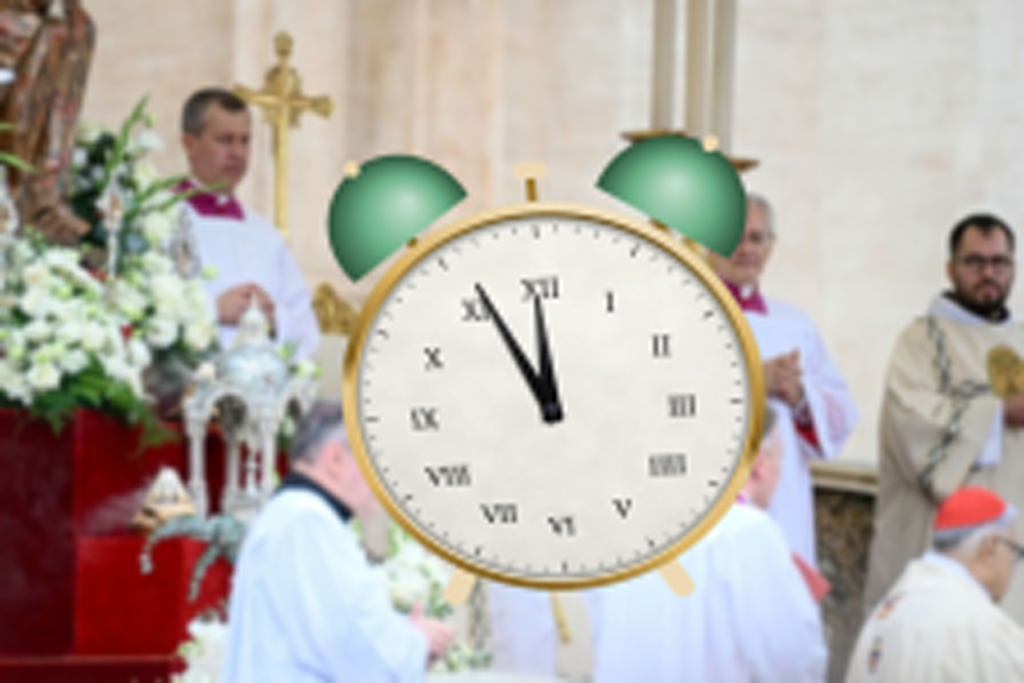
11h56
